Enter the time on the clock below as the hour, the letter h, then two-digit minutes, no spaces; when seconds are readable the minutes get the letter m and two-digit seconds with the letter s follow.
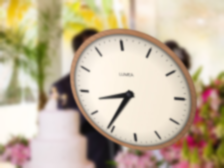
8h36
